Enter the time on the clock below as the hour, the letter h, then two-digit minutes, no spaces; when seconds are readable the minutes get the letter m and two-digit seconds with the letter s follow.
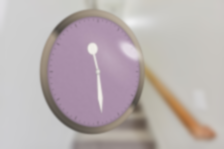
11h29
